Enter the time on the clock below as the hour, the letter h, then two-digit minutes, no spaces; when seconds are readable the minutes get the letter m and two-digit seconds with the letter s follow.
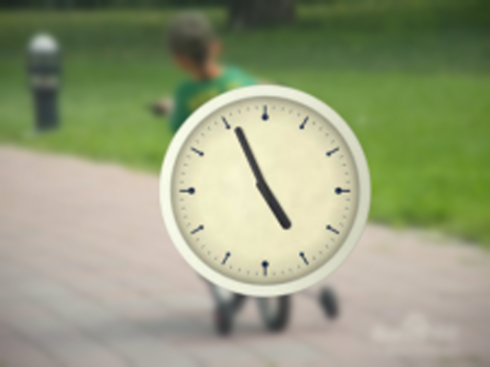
4h56
